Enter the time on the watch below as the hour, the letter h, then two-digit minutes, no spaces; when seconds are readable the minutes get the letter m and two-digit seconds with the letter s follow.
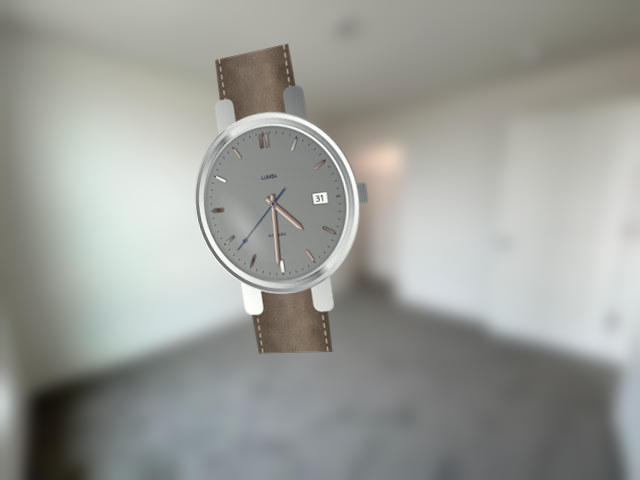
4h30m38s
